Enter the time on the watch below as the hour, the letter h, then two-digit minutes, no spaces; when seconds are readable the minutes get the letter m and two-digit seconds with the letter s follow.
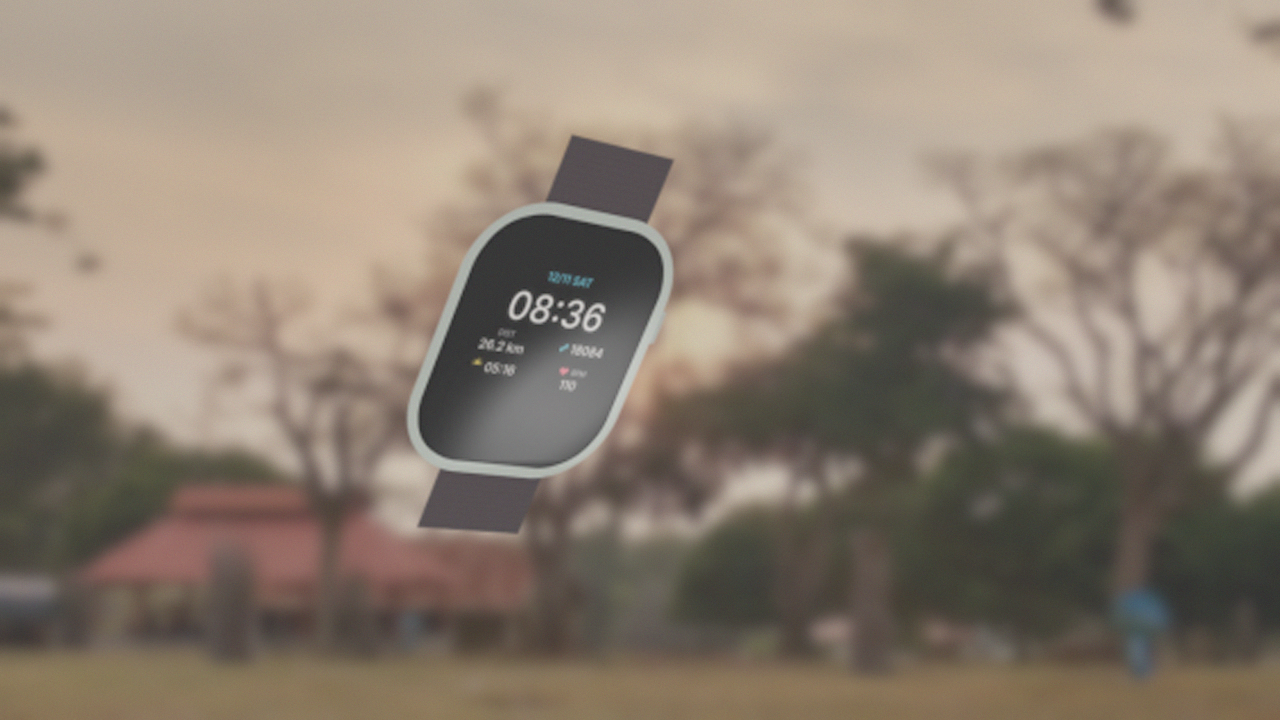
8h36
